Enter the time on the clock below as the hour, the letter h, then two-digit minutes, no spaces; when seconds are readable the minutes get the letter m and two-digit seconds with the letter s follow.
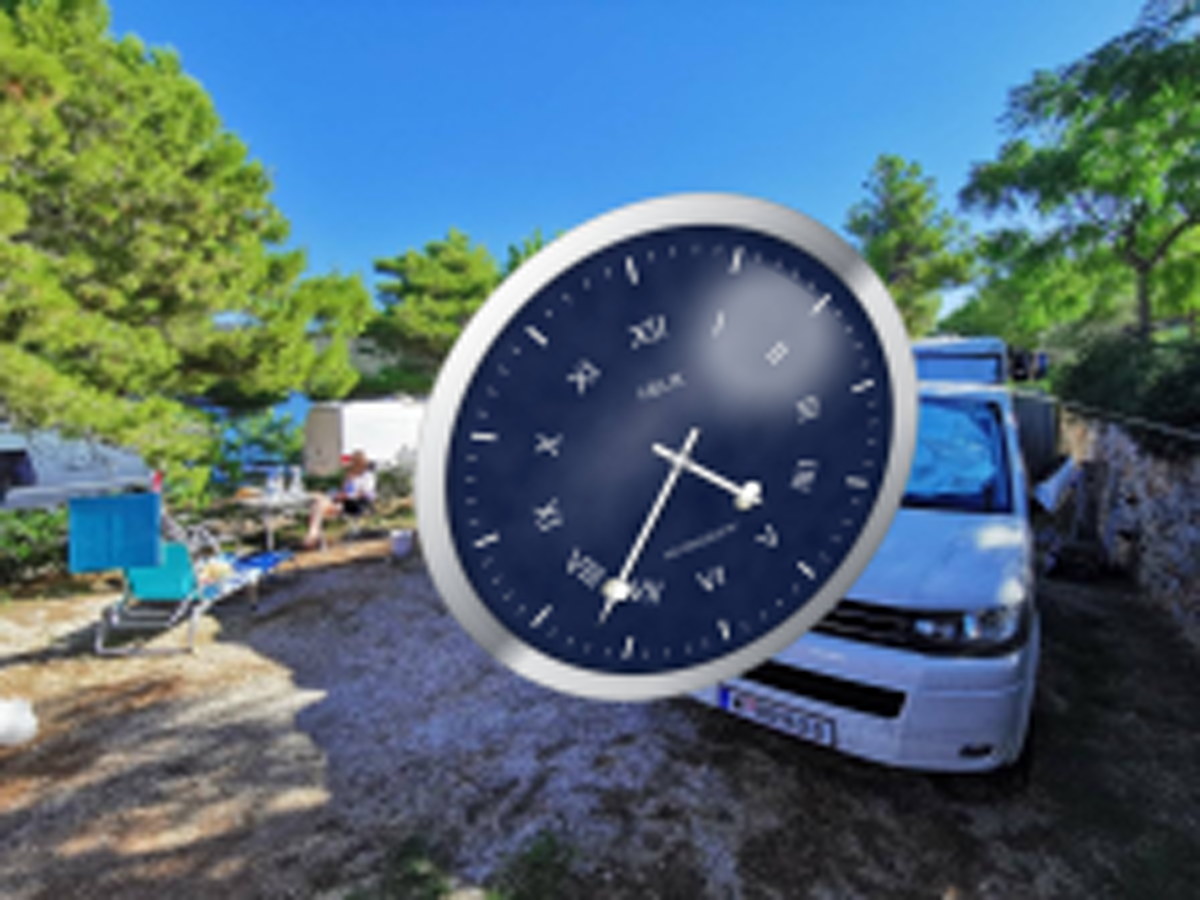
4h37
